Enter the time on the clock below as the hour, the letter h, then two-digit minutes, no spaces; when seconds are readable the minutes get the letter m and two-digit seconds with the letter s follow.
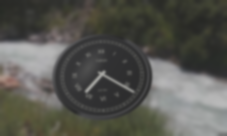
7h21
